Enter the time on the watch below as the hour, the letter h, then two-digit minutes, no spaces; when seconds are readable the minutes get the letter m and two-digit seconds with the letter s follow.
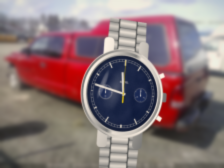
11h47
